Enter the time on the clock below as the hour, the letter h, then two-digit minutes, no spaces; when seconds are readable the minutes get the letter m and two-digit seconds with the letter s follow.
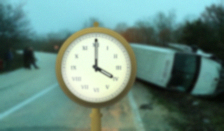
4h00
